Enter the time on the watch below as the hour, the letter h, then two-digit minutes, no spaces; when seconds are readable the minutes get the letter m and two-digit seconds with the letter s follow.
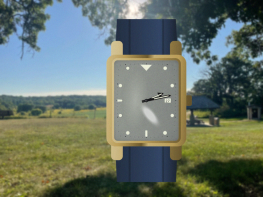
2h13
